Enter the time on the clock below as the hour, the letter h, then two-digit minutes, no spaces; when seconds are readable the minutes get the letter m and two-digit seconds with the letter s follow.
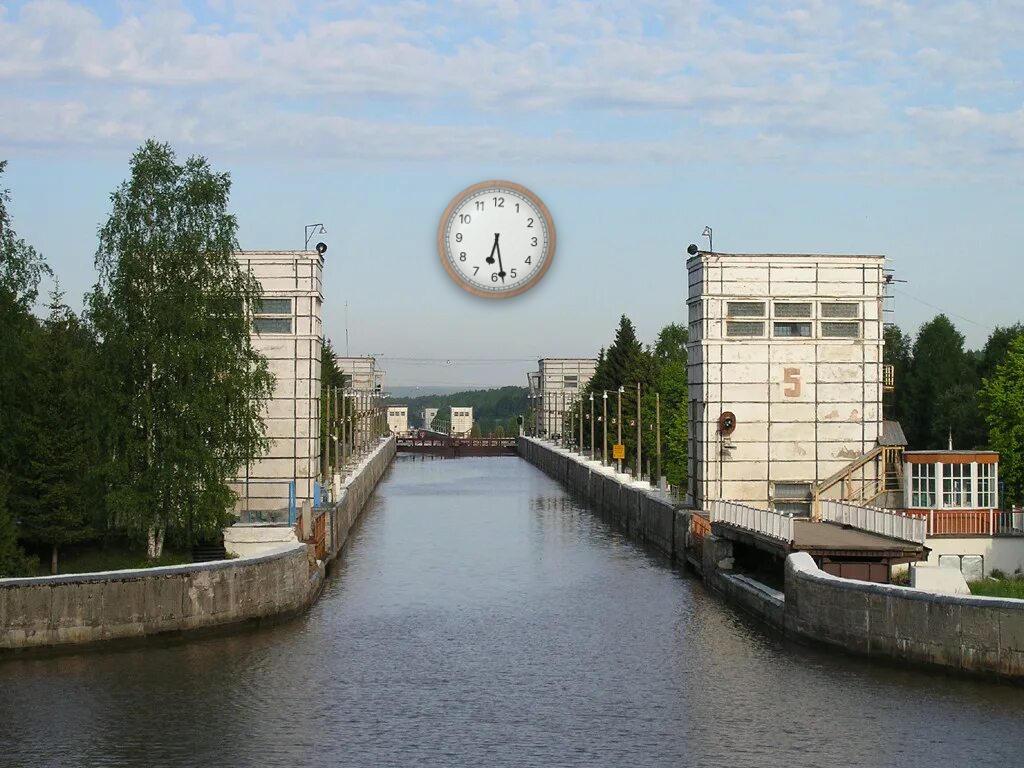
6h28
